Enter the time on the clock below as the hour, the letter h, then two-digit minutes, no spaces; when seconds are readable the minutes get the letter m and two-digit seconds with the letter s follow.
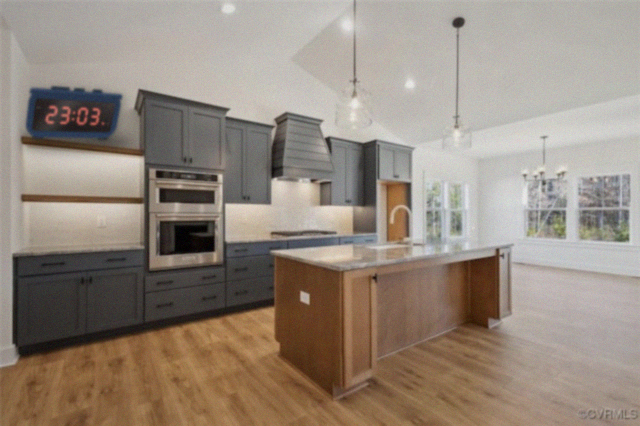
23h03
